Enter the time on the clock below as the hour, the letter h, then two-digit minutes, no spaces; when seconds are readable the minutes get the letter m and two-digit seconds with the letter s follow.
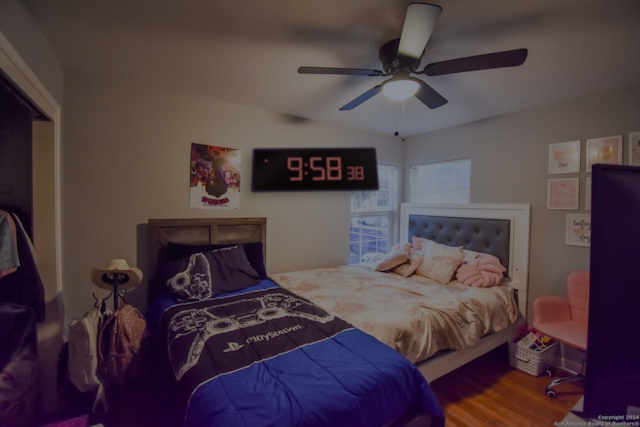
9h58m38s
